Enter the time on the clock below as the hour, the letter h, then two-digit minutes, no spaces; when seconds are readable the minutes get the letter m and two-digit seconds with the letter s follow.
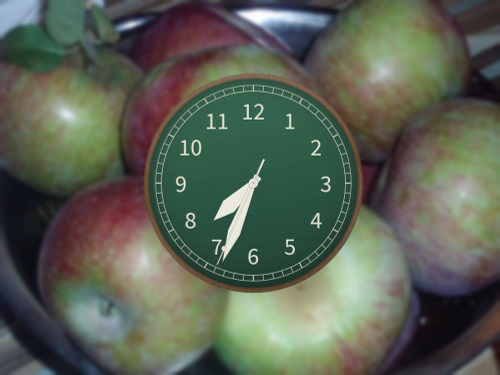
7h33m34s
